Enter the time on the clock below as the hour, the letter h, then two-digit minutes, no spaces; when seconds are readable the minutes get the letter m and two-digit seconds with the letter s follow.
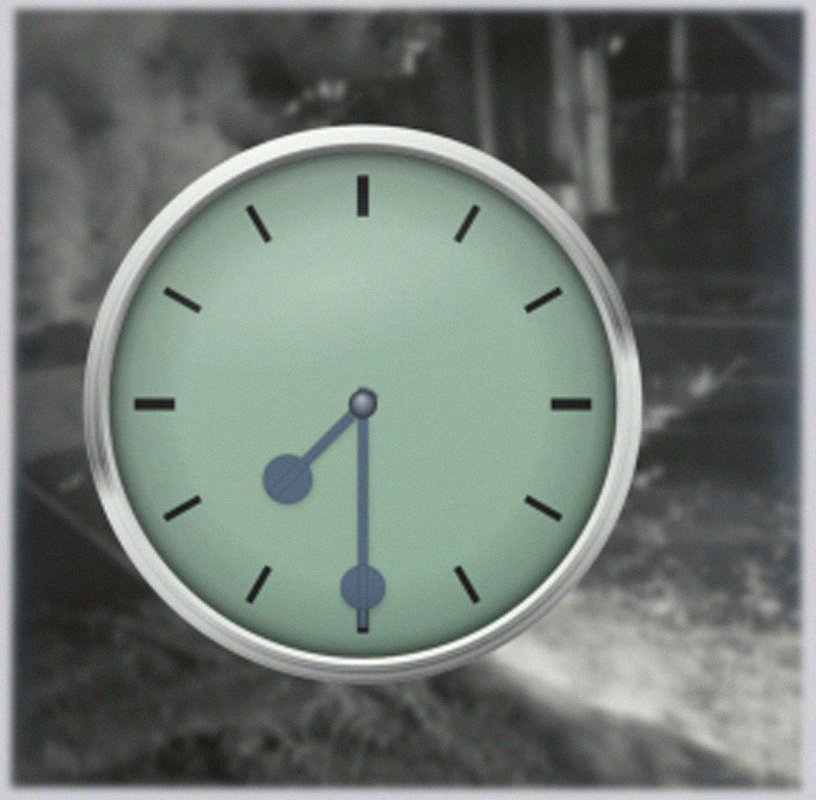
7h30
